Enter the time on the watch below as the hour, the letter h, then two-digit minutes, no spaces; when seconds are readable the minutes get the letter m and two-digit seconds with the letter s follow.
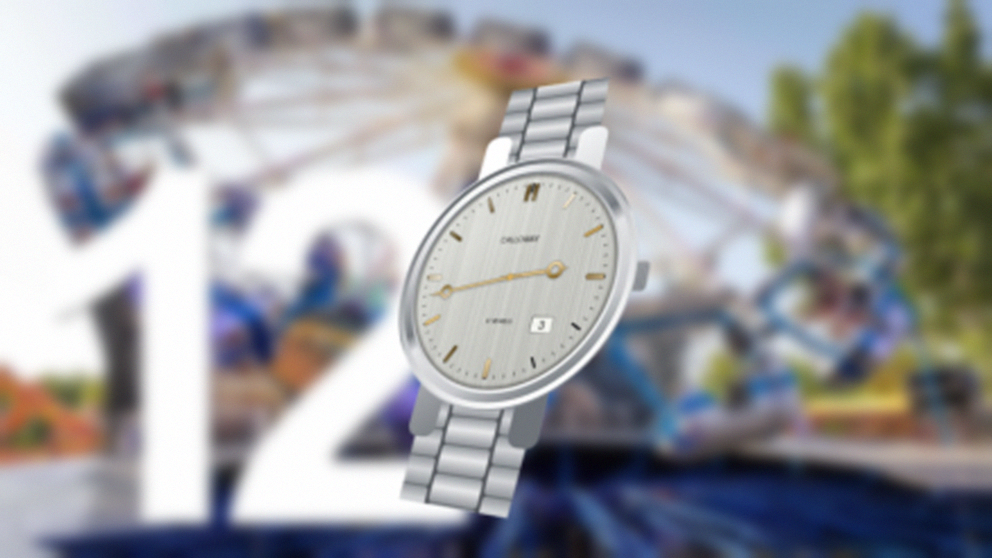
2h43
